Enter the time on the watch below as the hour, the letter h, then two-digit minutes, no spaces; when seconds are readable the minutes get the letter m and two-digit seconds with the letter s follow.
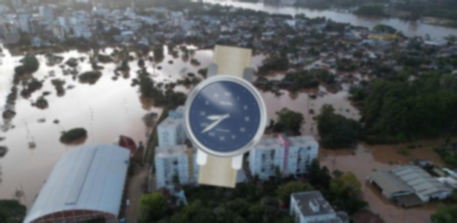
8h38
